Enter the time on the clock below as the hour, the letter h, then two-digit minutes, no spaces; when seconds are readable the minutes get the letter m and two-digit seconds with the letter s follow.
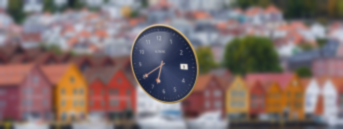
6h40
